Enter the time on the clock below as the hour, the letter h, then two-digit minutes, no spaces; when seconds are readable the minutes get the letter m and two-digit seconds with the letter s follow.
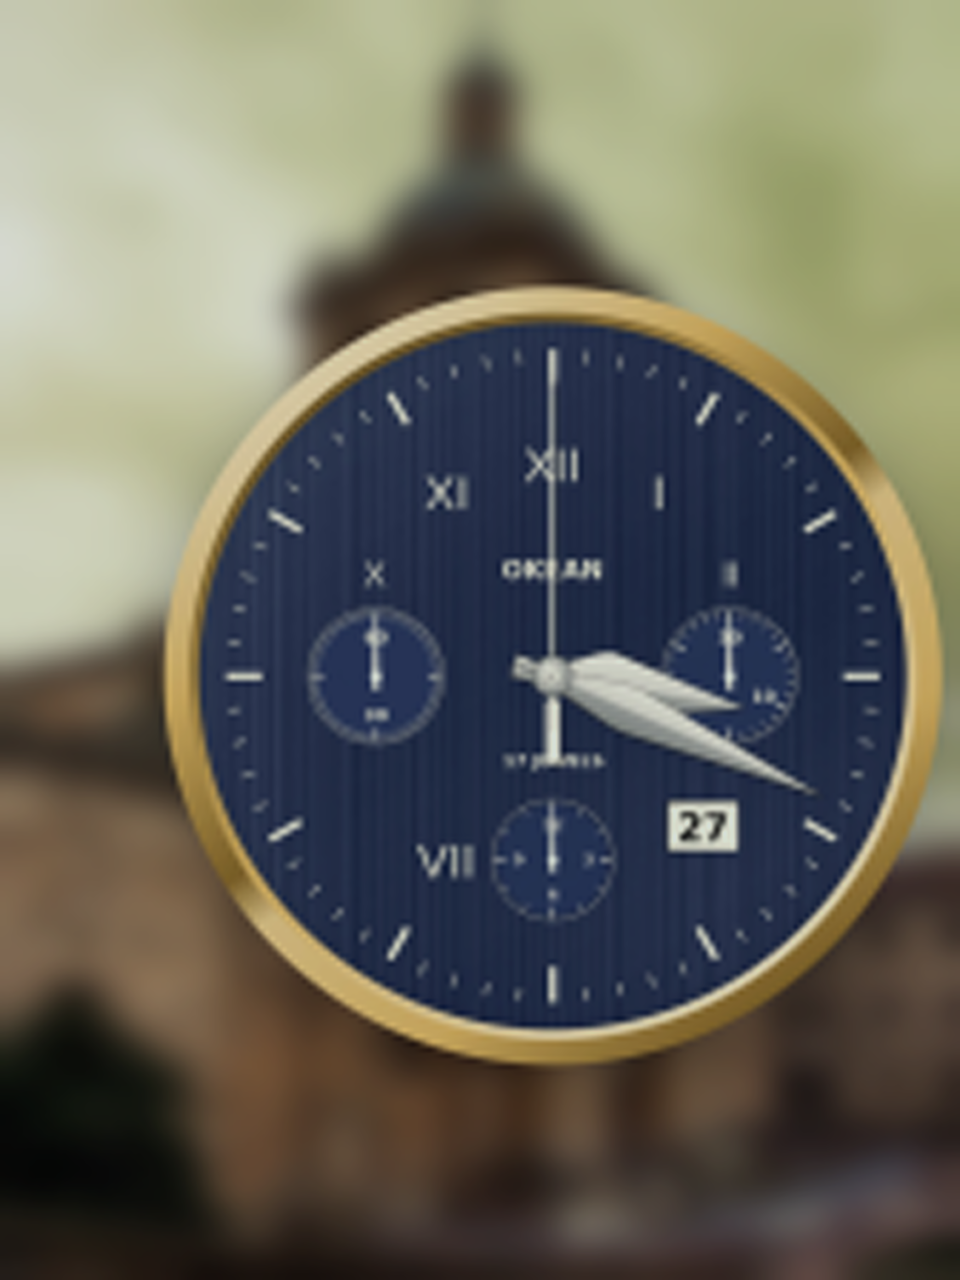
3h19
